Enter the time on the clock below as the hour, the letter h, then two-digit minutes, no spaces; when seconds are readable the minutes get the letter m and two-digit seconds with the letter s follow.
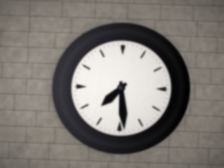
7h29
